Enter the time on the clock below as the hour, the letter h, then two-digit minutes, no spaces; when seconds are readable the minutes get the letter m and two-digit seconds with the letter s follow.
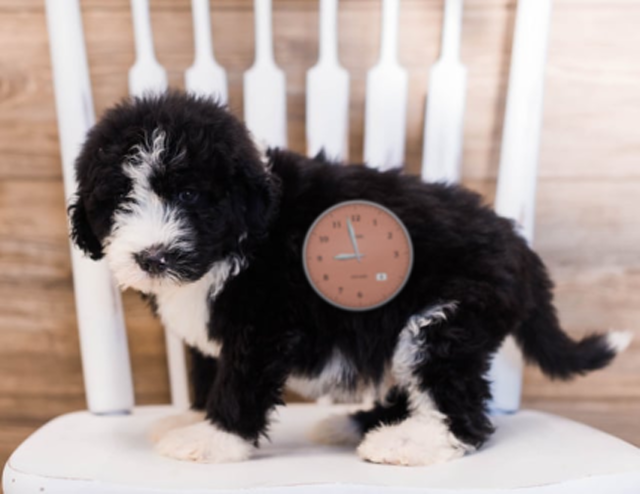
8h58
